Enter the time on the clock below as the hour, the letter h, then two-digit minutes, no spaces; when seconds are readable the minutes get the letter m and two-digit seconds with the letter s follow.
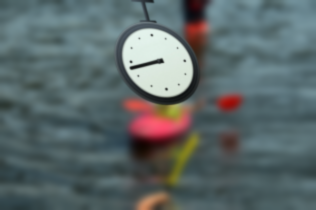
8h43
